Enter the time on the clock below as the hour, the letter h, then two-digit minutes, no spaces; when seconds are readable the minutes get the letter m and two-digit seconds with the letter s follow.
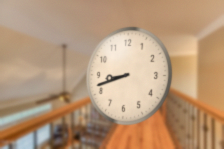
8h42
